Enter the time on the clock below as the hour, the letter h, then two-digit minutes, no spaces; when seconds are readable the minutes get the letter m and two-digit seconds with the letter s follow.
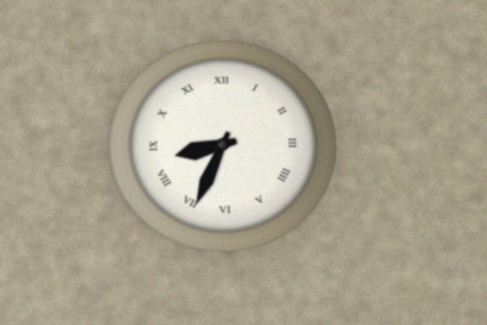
8h34
